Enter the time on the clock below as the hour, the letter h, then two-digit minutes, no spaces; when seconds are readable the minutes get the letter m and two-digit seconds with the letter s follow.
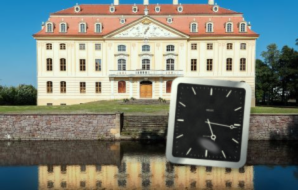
5h16
